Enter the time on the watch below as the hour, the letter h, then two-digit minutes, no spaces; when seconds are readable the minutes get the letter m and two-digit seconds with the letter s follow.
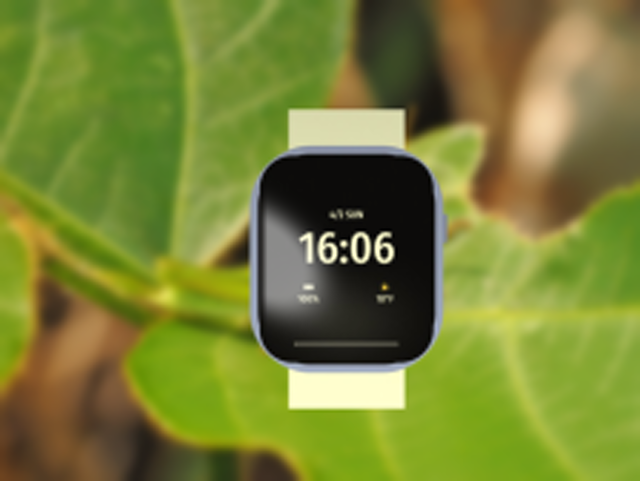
16h06
